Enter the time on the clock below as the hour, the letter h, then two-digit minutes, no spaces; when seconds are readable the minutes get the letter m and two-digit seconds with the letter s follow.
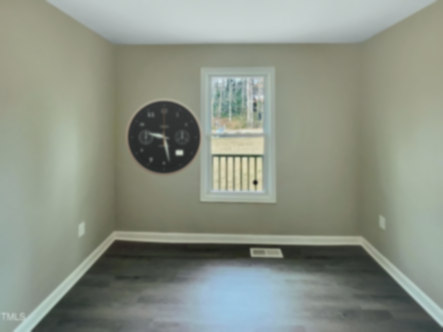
9h28
